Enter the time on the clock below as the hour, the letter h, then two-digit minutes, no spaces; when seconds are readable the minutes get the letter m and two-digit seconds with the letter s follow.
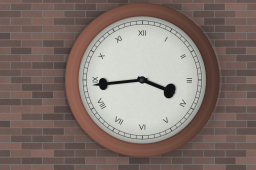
3h44
